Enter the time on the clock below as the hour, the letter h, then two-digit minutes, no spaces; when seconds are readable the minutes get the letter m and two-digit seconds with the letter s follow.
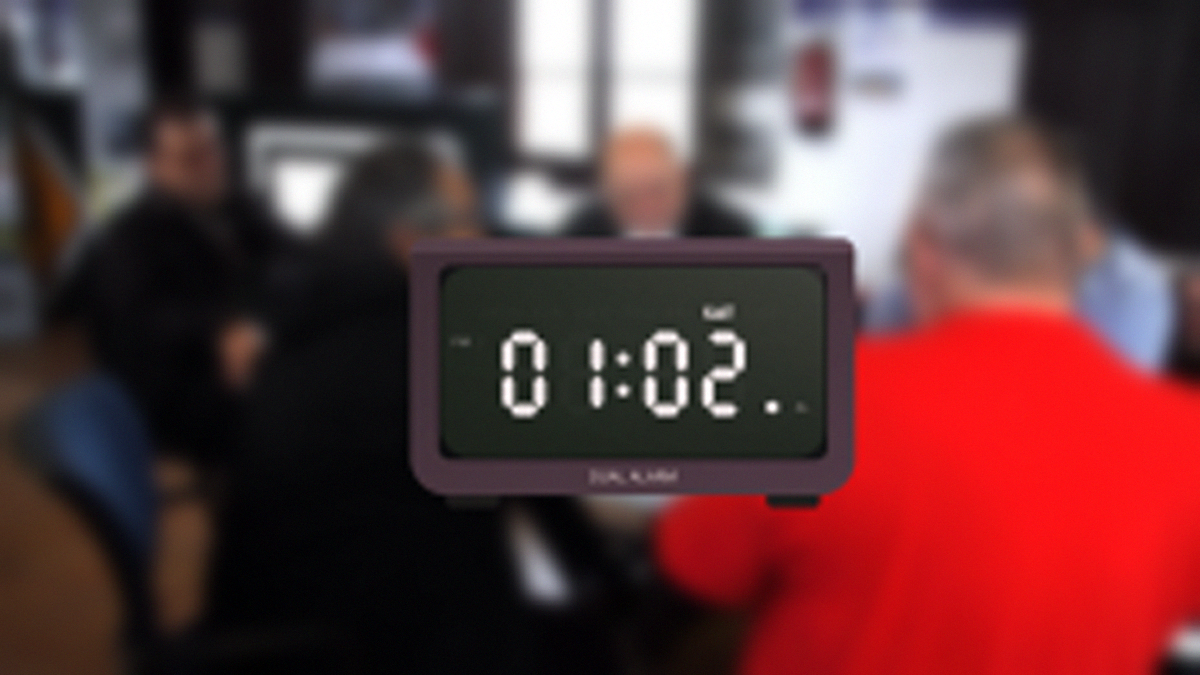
1h02
